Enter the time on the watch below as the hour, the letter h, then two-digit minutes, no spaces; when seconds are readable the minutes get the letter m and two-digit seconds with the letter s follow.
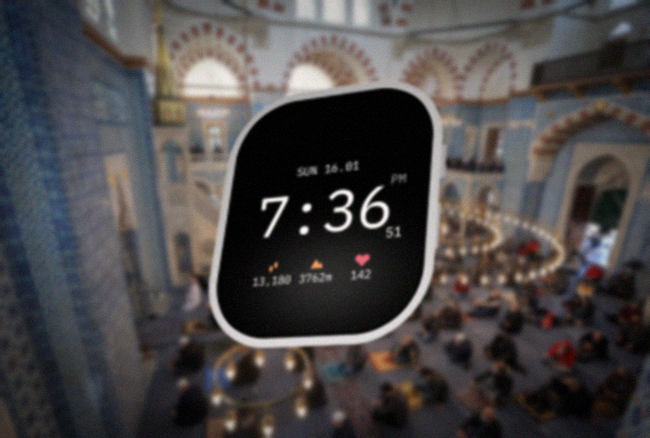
7h36
